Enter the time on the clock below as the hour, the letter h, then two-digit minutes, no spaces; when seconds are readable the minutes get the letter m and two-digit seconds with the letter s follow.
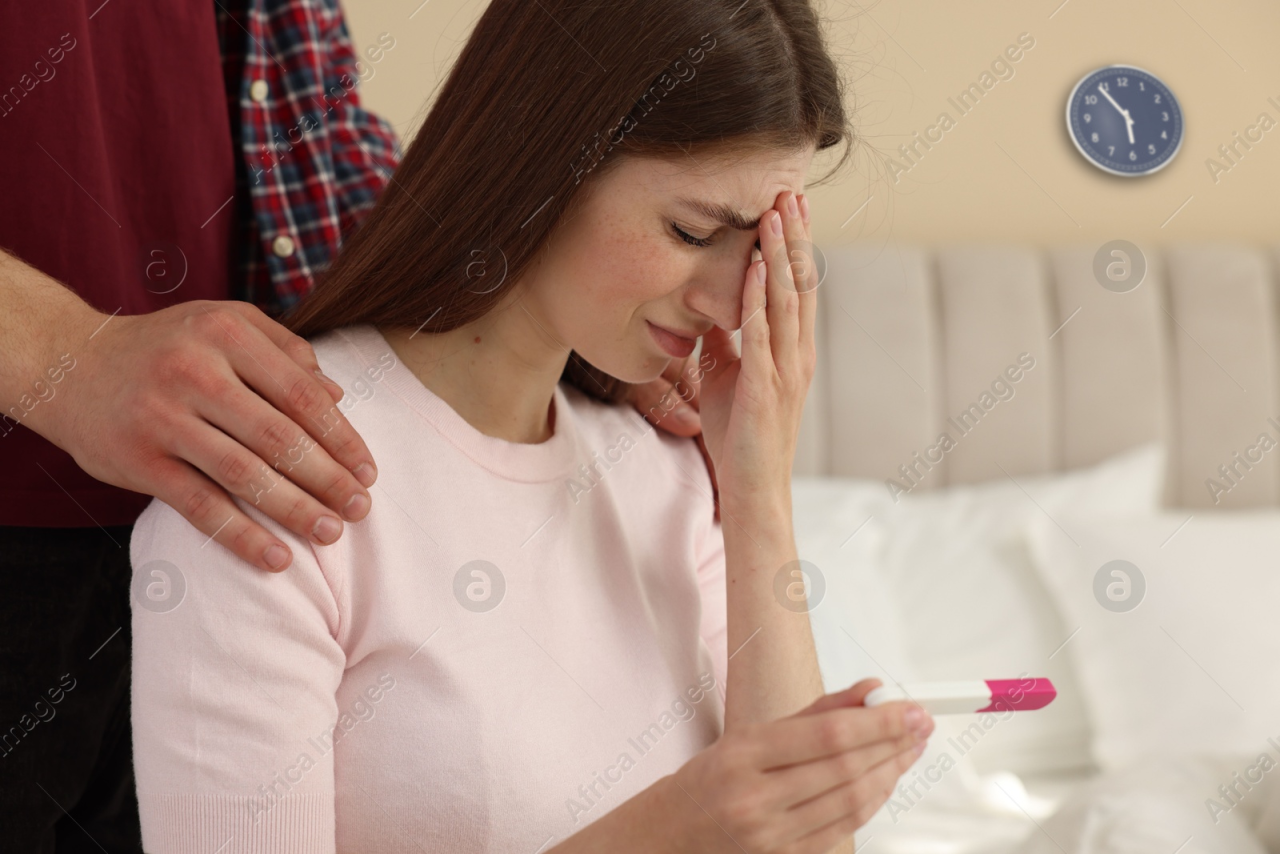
5h54
